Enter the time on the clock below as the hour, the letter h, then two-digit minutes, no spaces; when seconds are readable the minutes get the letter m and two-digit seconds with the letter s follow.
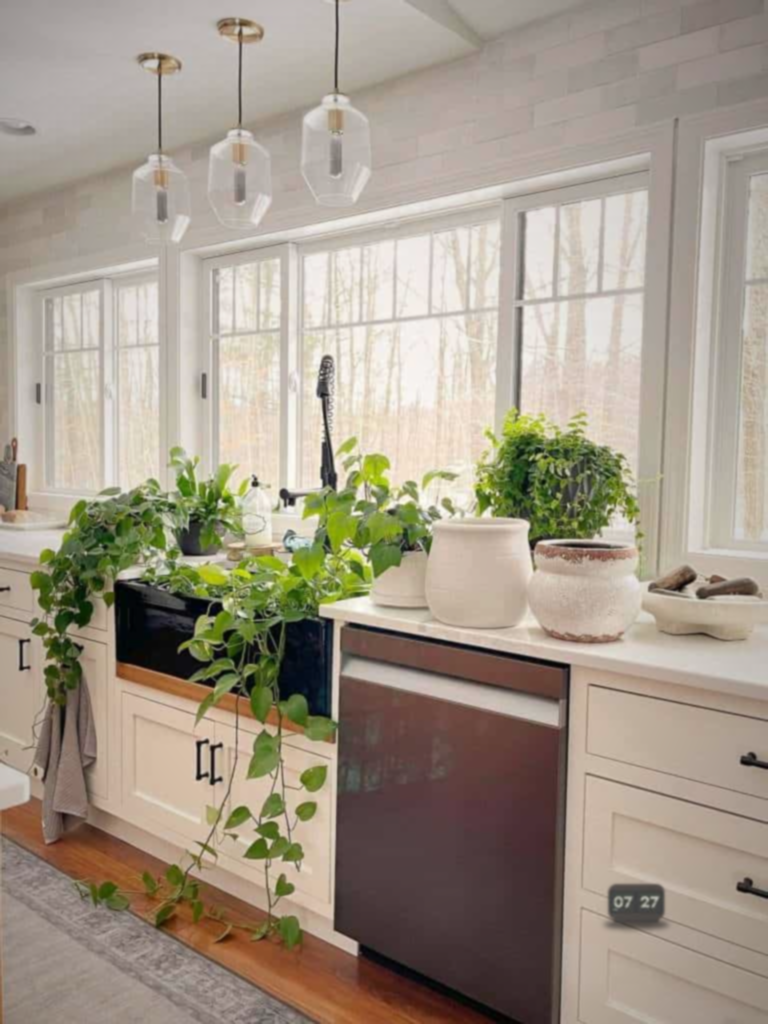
7h27
